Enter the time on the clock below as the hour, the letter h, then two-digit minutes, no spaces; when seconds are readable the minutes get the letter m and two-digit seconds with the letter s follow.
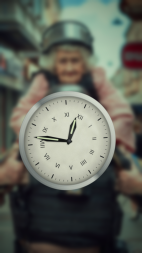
11h42
